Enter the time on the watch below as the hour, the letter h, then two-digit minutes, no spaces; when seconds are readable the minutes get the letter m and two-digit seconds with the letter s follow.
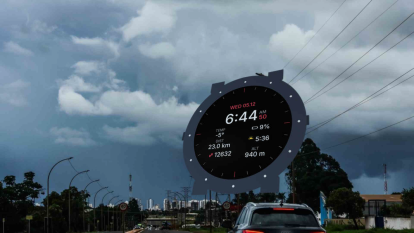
6h44
